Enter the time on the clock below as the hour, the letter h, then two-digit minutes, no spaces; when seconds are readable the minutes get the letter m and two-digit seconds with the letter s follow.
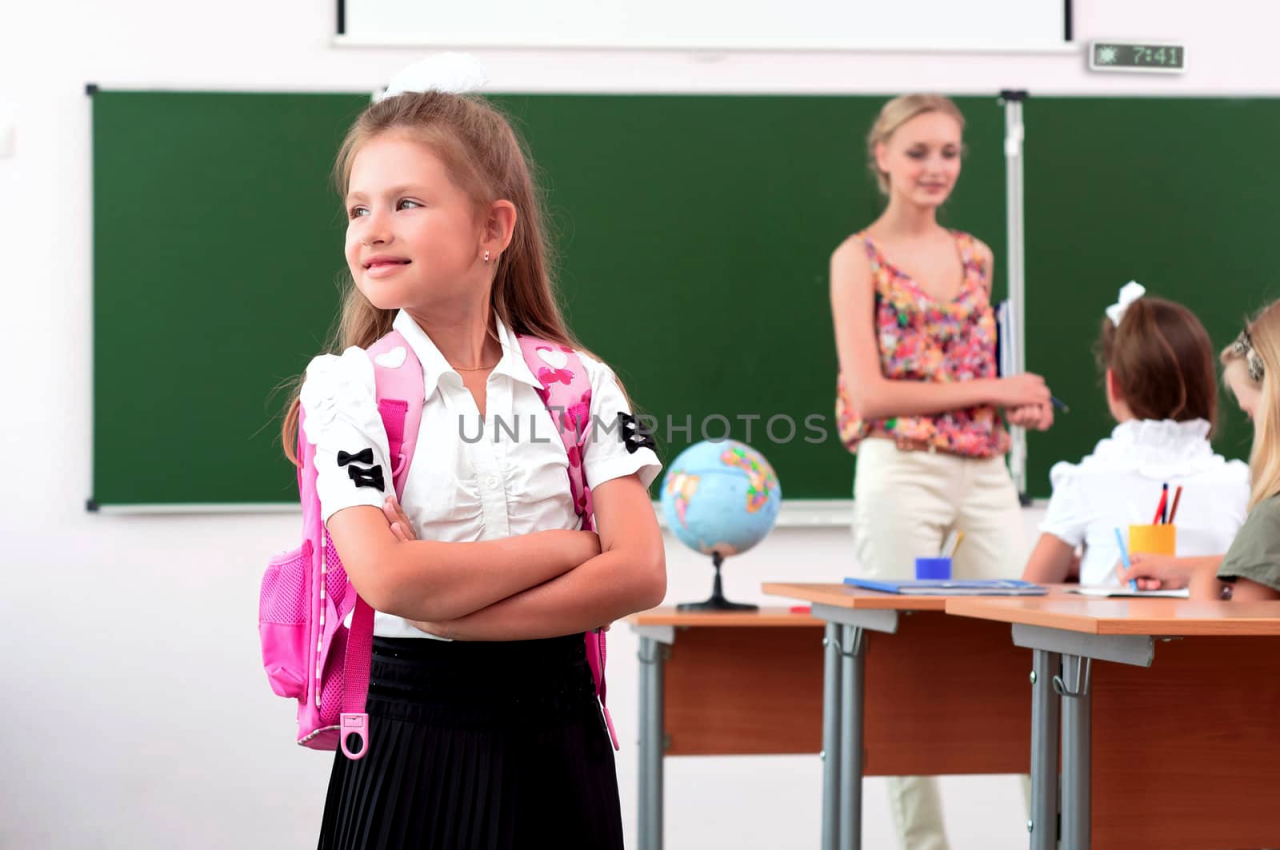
7h41
